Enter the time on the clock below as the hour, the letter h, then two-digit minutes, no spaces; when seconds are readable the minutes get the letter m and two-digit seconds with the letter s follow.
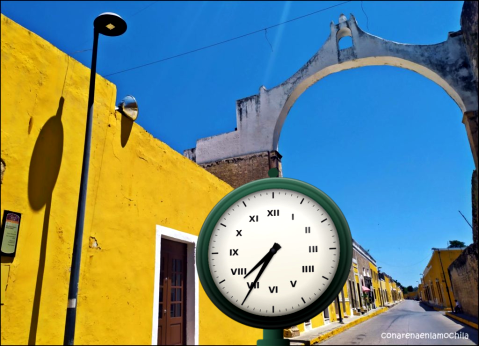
7h35
